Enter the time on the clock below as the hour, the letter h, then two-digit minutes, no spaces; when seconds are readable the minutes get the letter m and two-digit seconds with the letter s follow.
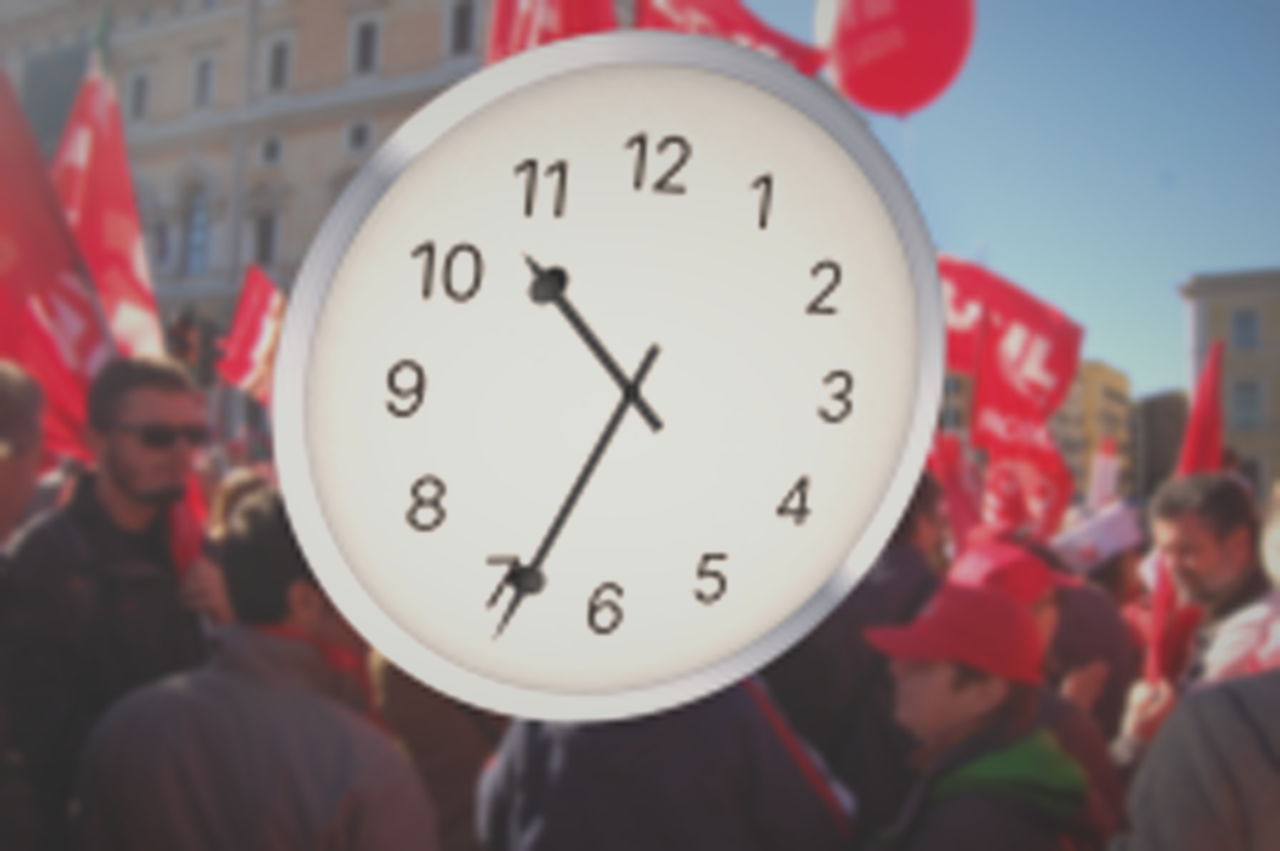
10h34
